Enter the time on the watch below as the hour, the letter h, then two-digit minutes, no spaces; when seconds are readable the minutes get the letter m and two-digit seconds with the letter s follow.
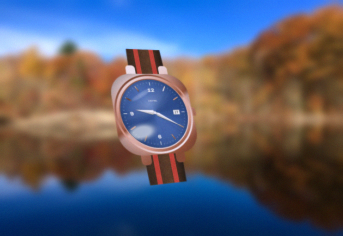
9h20
